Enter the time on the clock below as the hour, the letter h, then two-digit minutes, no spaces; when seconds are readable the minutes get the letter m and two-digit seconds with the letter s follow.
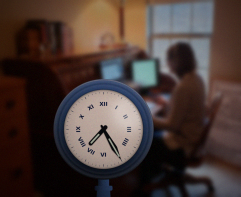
7h25
